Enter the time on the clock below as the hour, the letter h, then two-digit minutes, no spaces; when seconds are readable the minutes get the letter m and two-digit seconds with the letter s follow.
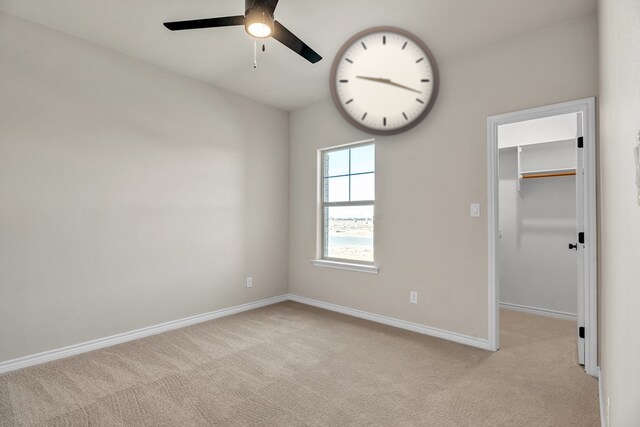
9h18
